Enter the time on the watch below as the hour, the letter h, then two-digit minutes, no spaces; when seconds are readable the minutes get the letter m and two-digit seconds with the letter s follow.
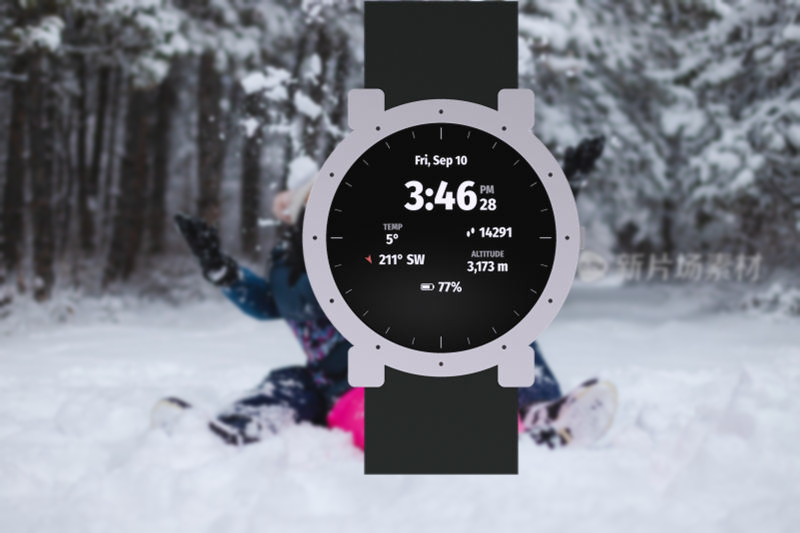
3h46m28s
